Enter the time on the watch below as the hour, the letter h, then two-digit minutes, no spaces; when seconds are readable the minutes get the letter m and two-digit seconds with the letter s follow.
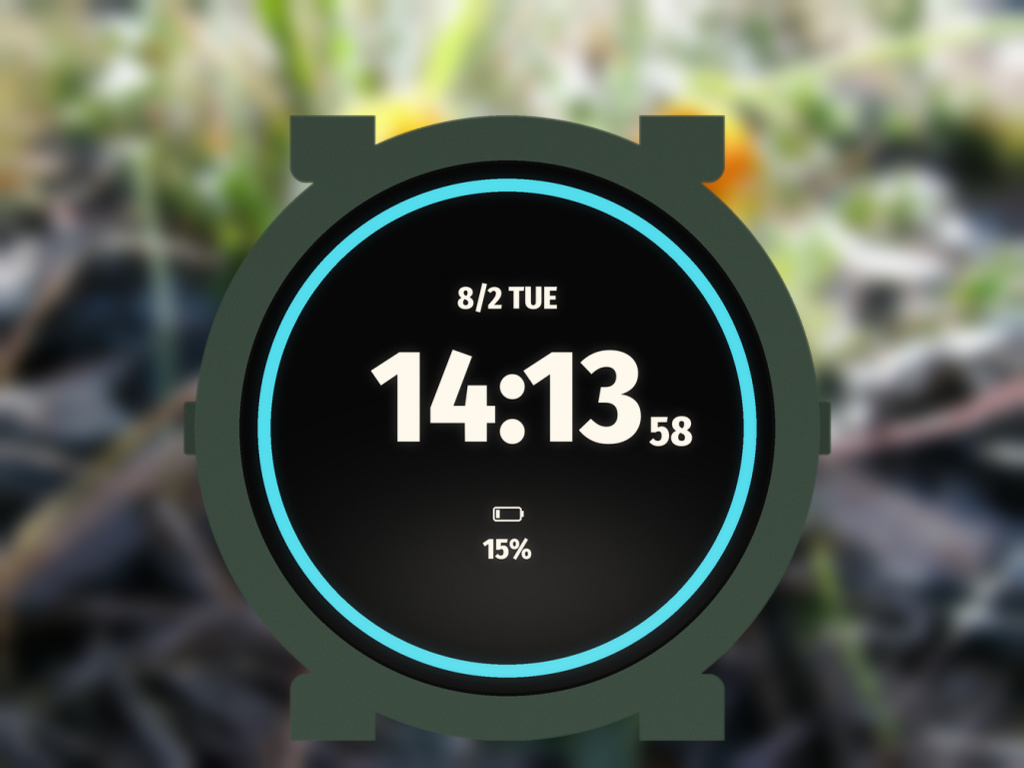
14h13m58s
